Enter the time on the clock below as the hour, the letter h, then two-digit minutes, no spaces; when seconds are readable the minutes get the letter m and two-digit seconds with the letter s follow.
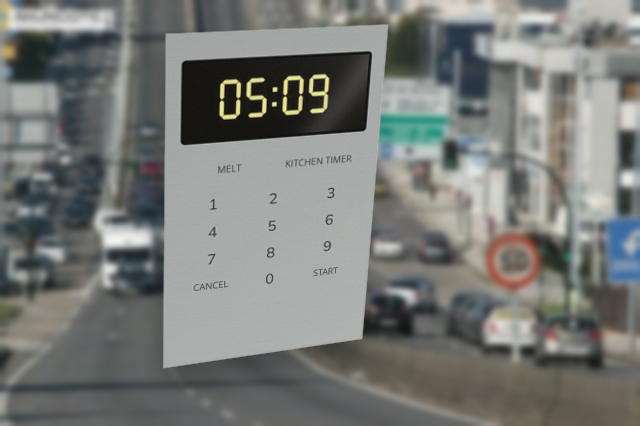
5h09
